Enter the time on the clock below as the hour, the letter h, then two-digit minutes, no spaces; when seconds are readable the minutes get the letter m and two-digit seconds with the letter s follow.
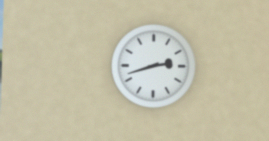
2h42
